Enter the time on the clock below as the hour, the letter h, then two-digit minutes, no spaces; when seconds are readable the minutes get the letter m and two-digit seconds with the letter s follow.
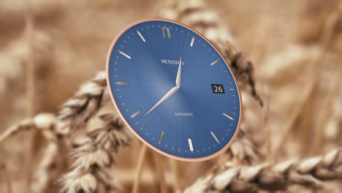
12h39
